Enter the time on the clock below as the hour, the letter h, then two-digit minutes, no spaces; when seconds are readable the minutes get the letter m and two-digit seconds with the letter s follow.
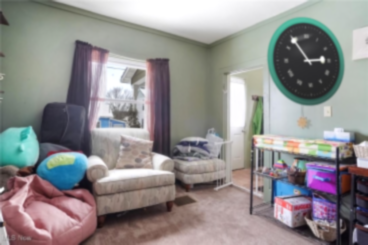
2h54
